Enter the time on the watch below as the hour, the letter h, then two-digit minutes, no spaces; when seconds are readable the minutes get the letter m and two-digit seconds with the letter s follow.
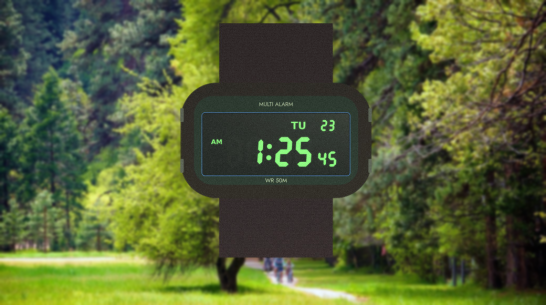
1h25m45s
